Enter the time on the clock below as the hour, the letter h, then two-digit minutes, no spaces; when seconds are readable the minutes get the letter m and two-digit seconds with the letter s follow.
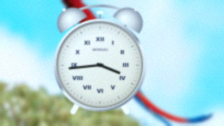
3h44
